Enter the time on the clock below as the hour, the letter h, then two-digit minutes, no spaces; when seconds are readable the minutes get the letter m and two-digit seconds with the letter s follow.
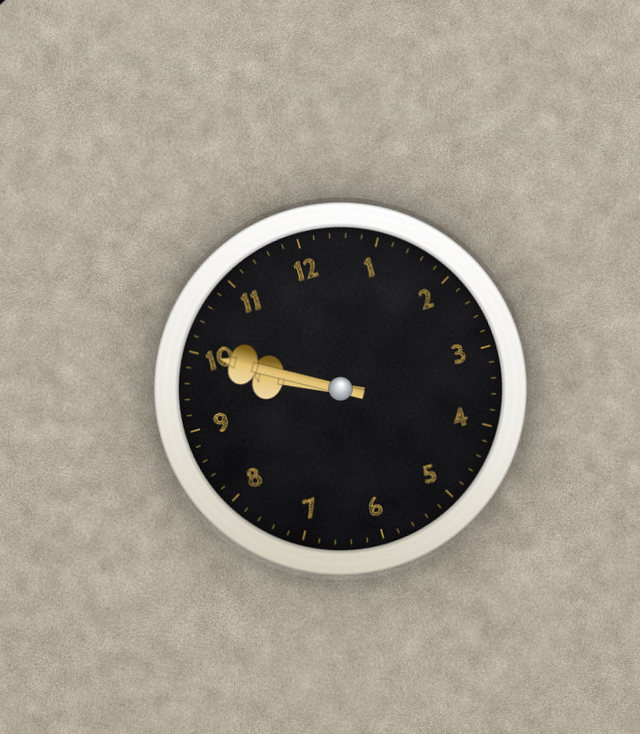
9h50
